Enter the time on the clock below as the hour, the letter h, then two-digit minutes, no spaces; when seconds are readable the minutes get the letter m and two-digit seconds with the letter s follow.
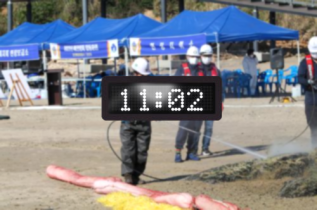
11h02
